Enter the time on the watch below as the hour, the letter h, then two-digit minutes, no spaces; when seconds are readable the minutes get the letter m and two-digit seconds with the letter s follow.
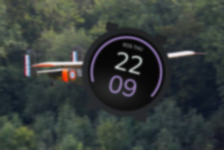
22h09
